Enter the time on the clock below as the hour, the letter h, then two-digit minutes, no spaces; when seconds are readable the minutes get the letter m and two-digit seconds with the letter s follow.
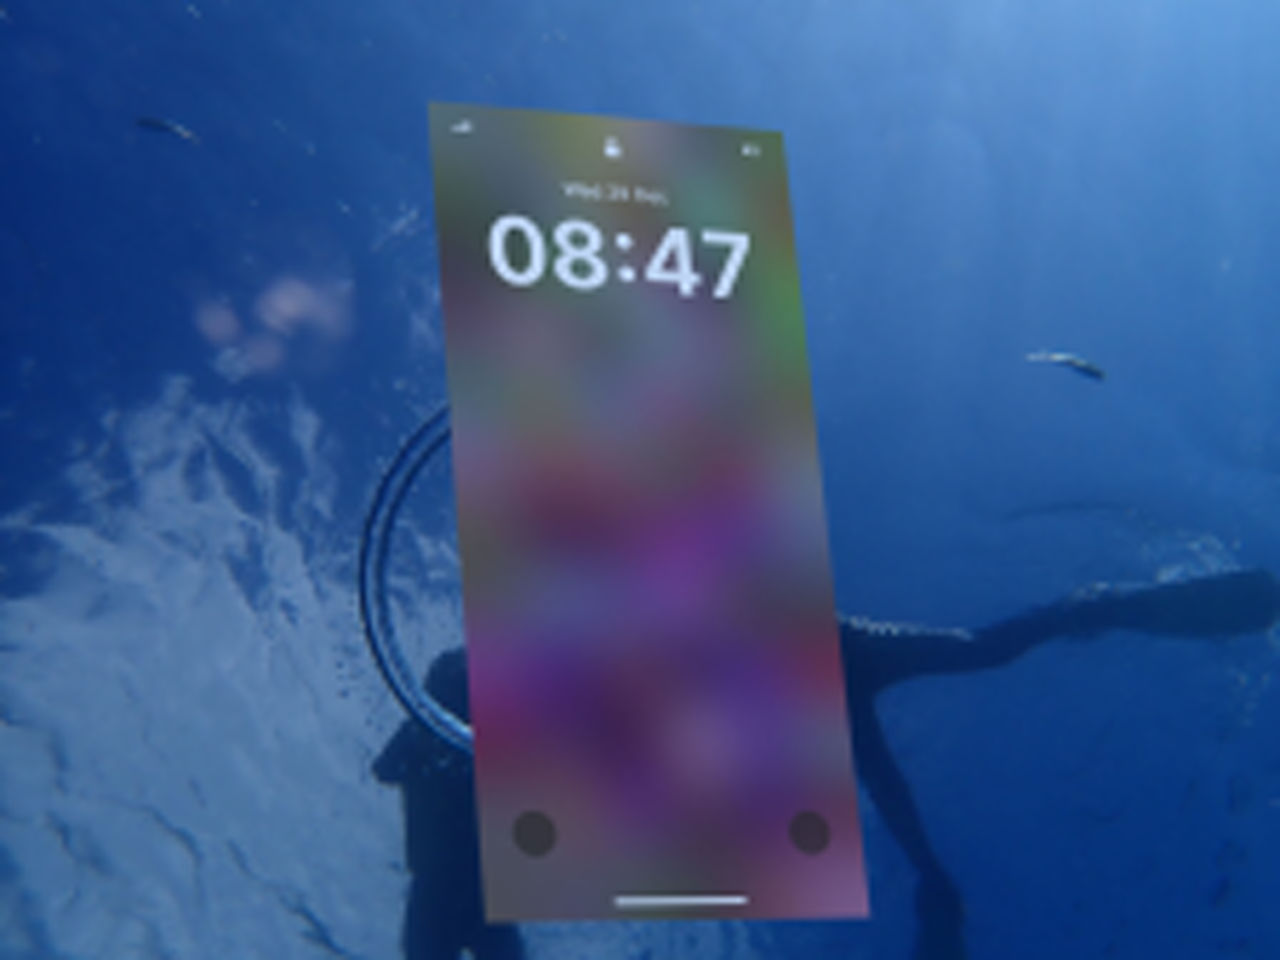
8h47
